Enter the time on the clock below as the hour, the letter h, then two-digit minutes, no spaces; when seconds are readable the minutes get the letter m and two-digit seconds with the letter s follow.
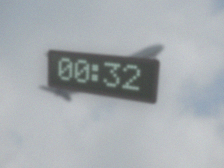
0h32
